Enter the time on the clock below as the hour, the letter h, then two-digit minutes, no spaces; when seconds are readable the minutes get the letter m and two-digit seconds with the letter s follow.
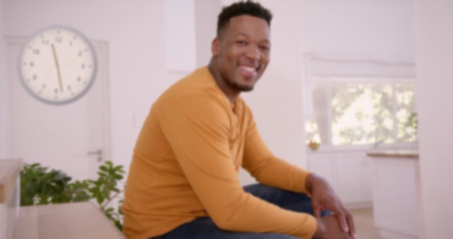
11h28
